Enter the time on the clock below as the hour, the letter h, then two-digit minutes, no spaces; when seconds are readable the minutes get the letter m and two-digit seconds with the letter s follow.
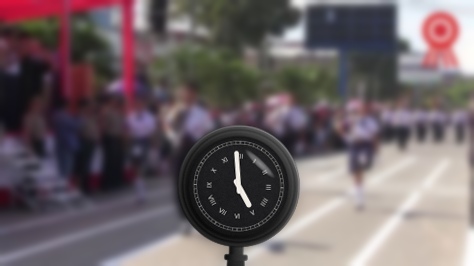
4h59
